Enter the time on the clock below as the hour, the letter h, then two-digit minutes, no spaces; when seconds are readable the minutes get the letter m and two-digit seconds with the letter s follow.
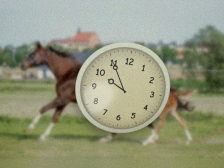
9h55
